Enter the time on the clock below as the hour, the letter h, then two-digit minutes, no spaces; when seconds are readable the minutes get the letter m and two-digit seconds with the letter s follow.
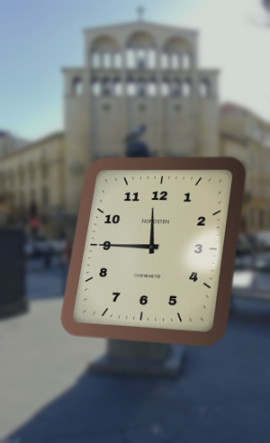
11h45
